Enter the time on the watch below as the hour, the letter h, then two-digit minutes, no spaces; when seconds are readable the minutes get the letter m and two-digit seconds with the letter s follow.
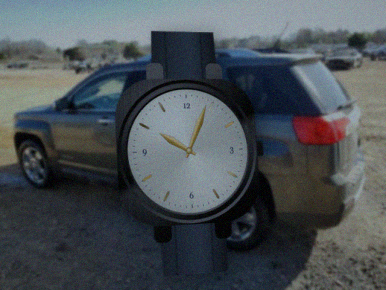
10h04
